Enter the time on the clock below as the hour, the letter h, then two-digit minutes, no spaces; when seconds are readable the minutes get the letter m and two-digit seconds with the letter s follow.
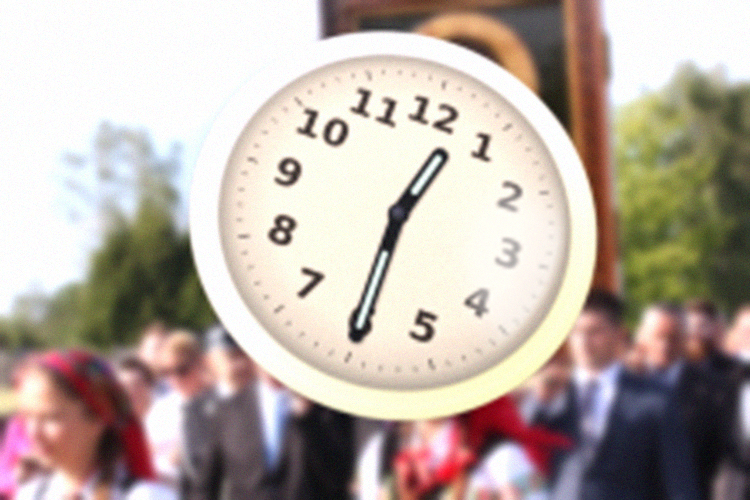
12h30
